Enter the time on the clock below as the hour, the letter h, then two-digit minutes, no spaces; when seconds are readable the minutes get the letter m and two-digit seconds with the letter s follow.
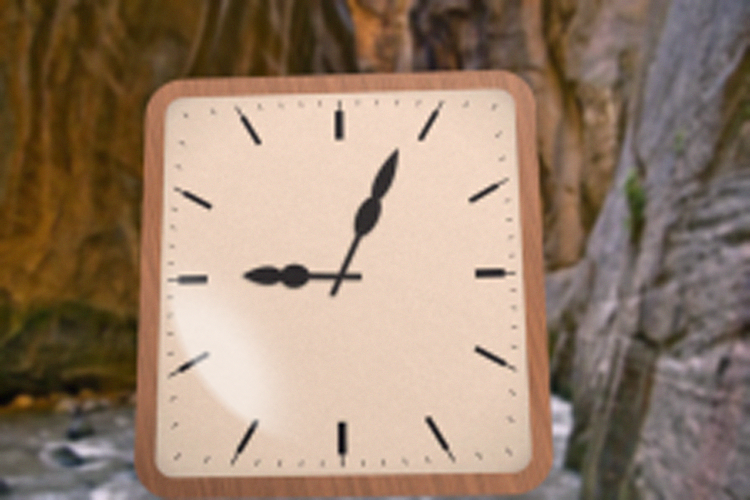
9h04
